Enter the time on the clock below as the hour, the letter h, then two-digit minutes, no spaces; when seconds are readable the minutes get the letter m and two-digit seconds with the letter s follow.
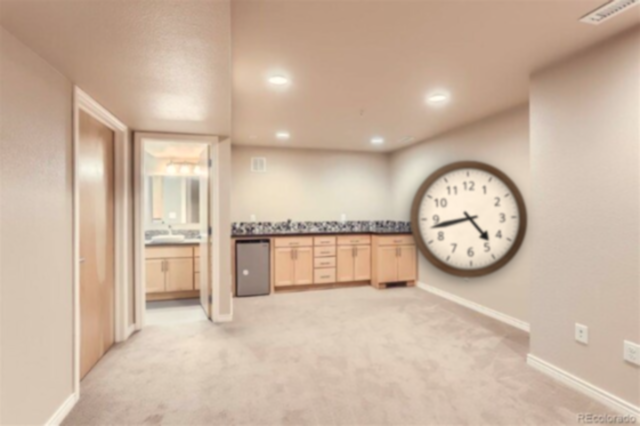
4h43
